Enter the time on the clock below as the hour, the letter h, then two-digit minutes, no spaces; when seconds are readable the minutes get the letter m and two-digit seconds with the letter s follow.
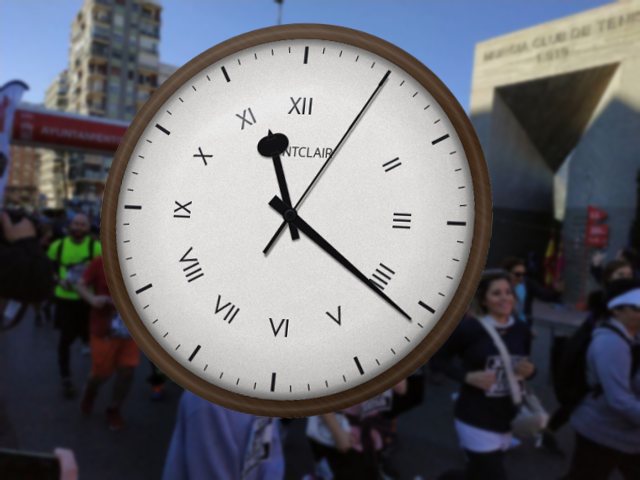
11h21m05s
